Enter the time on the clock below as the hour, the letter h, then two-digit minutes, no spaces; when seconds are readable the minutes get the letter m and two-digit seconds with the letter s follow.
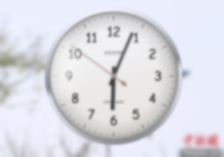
6h03m51s
